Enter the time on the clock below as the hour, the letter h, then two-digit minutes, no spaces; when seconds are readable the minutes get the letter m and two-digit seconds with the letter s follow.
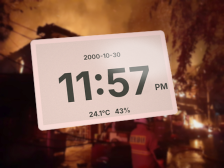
11h57
